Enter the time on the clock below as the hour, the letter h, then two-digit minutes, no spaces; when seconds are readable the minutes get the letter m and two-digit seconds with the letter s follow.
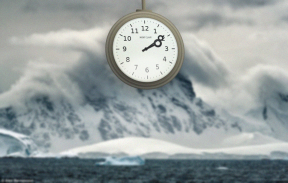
2h09
